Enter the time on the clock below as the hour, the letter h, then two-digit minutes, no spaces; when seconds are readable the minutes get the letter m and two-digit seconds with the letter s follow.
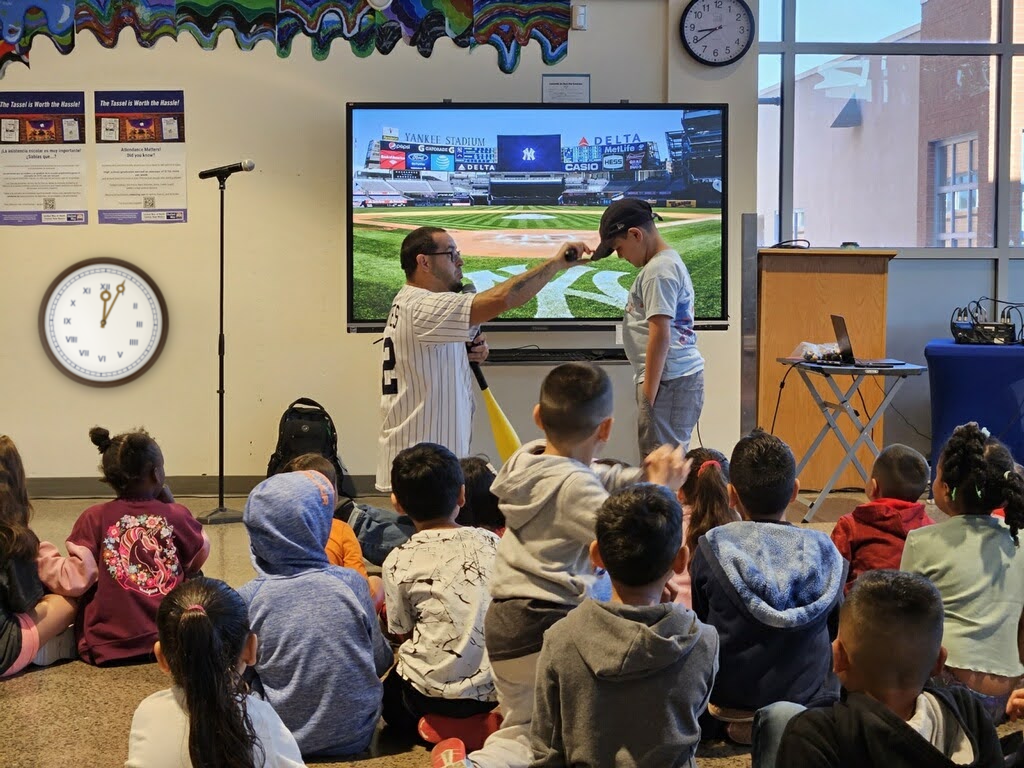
12h04
